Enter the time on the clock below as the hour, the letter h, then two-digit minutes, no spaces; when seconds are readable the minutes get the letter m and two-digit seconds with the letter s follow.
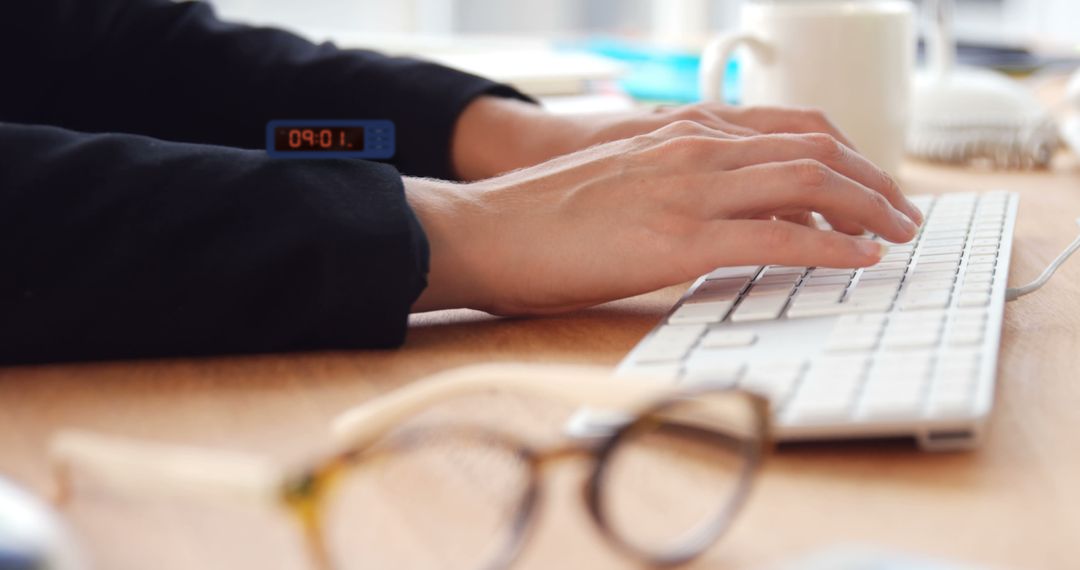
9h01
